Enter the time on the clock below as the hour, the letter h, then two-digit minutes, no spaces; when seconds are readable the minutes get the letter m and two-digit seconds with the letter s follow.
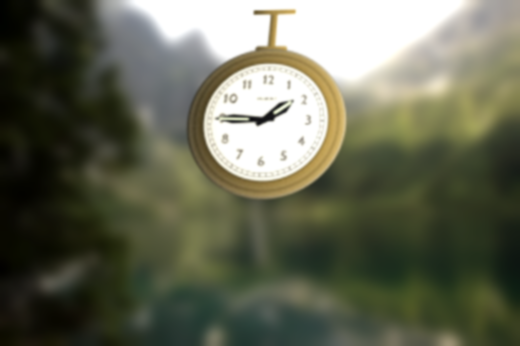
1h45
